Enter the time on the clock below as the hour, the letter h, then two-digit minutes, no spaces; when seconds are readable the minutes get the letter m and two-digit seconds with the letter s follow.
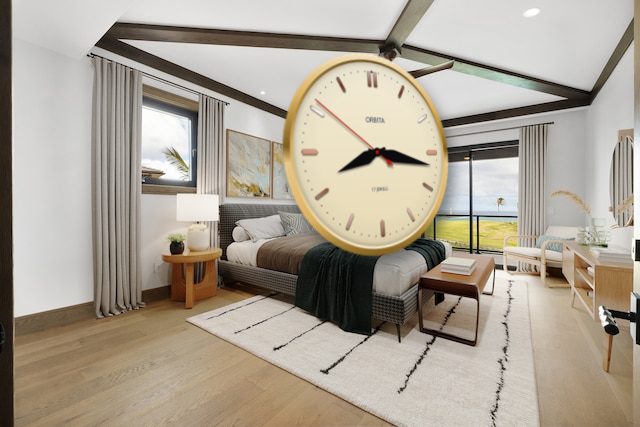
8h16m51s
